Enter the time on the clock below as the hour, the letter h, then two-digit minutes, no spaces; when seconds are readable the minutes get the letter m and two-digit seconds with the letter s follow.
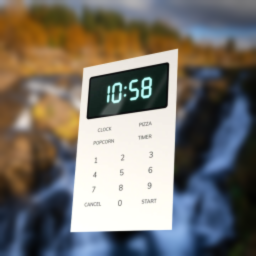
10h58
